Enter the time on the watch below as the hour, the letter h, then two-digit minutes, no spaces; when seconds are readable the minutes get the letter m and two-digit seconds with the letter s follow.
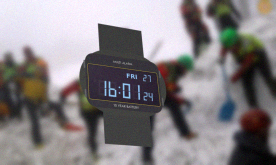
16h01m24s
